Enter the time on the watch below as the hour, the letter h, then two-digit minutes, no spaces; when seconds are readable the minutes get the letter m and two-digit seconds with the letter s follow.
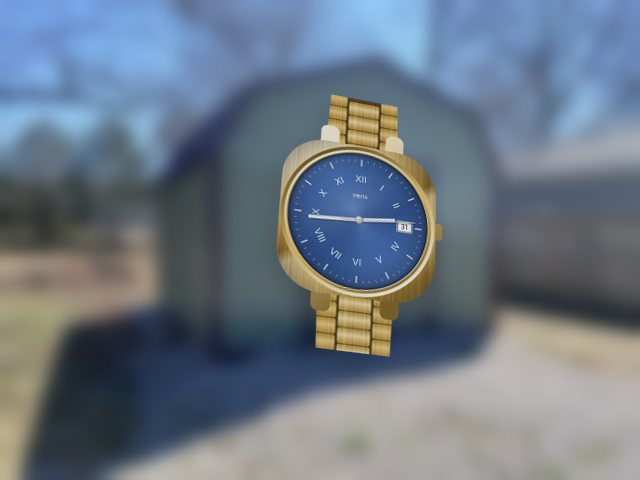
2h44m14s
